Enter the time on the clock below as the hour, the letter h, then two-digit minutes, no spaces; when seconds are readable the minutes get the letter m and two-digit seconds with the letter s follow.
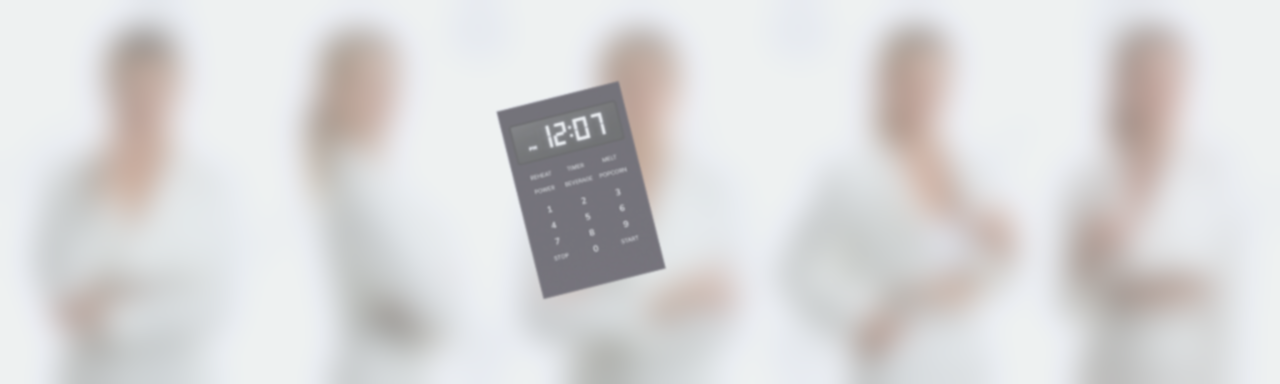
12h07
